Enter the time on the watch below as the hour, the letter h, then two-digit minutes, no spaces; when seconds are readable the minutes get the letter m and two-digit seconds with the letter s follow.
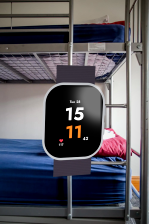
15h11
